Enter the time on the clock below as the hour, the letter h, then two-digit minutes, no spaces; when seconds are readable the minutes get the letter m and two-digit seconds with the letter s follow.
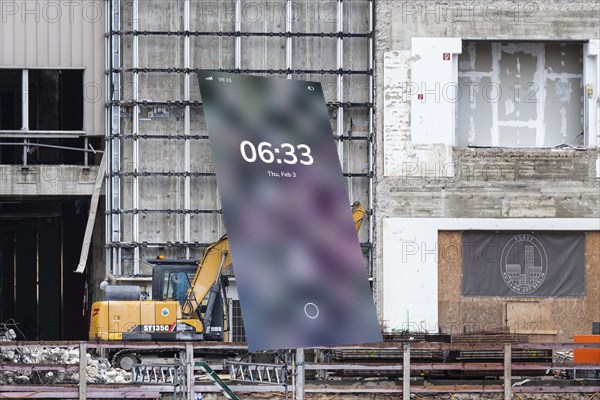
6h33
